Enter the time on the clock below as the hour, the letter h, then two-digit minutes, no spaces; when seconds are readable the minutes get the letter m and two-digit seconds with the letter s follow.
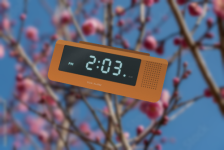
2h03
